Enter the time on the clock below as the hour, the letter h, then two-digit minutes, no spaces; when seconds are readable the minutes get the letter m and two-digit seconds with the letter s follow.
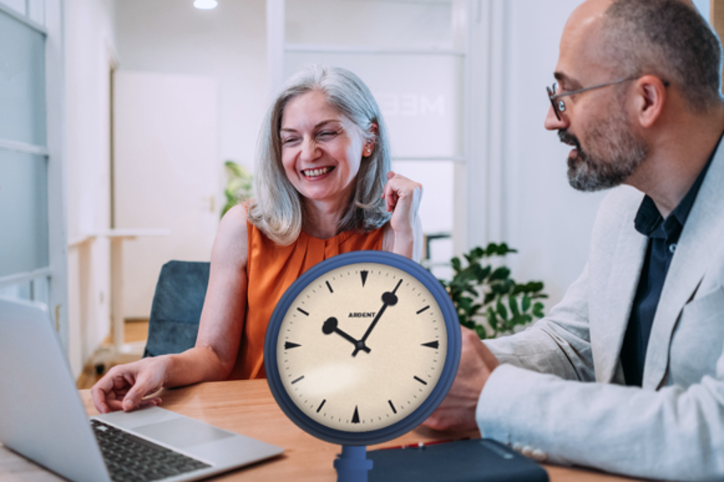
10h05
